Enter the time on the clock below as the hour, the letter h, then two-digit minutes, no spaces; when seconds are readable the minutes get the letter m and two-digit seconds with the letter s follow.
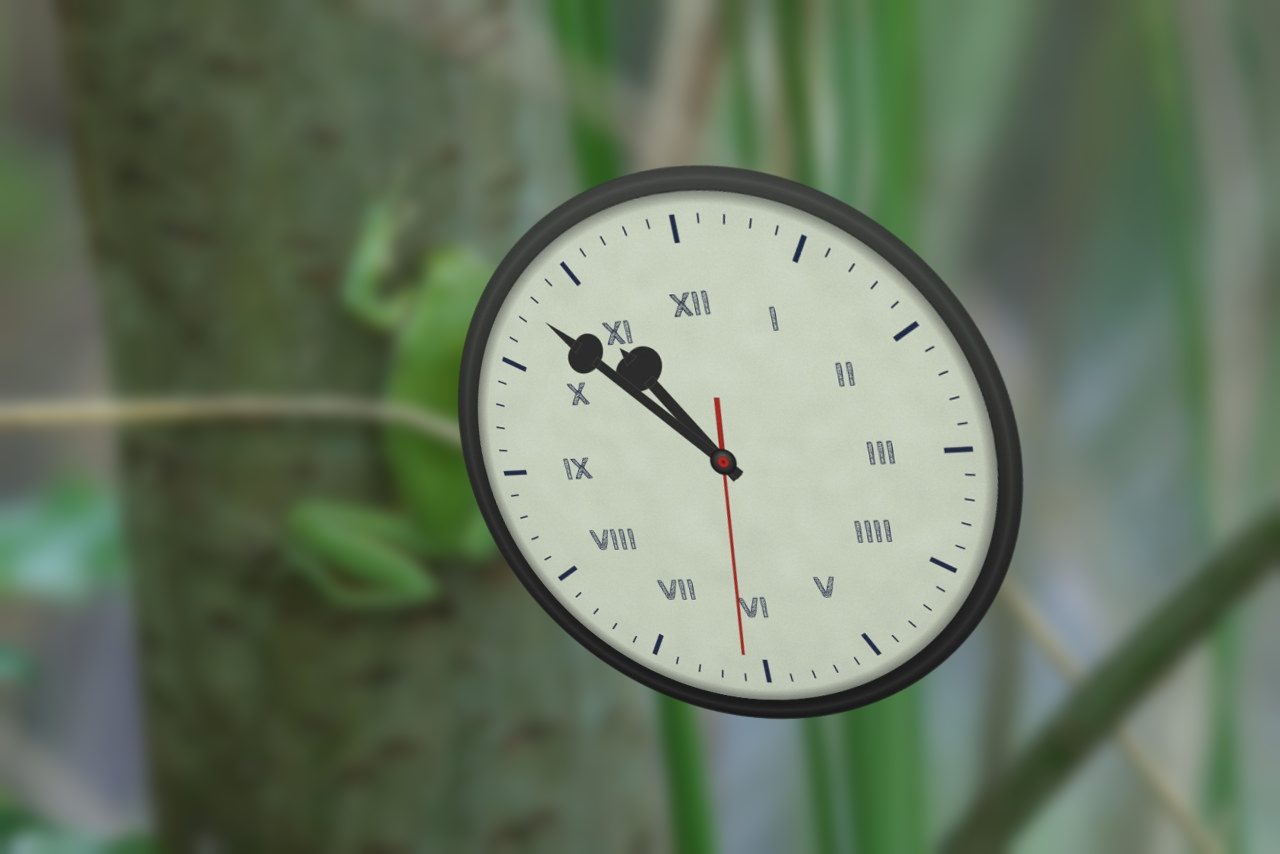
10h52m31s
